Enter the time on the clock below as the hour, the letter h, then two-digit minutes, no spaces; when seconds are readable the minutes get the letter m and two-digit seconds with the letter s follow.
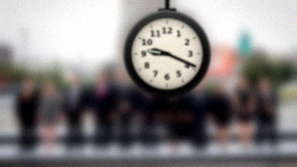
9h19
